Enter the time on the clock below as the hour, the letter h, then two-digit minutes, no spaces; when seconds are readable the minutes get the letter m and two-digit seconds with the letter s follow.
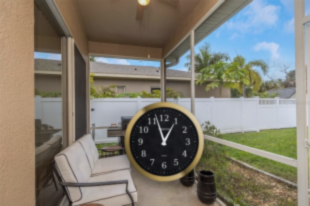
12h57
